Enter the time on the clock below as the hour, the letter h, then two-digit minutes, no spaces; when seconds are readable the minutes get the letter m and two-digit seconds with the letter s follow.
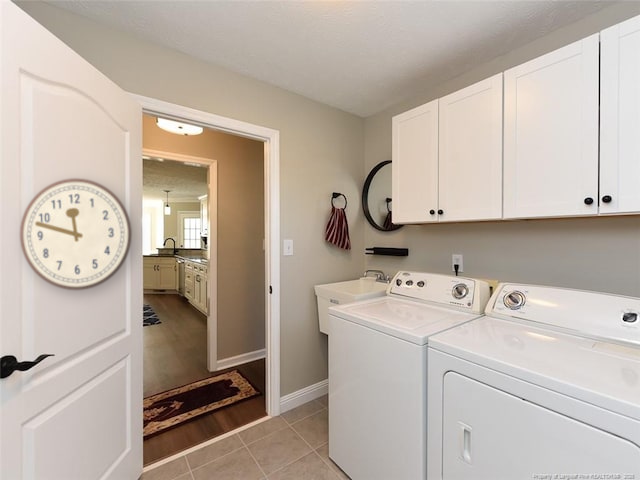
11h48
